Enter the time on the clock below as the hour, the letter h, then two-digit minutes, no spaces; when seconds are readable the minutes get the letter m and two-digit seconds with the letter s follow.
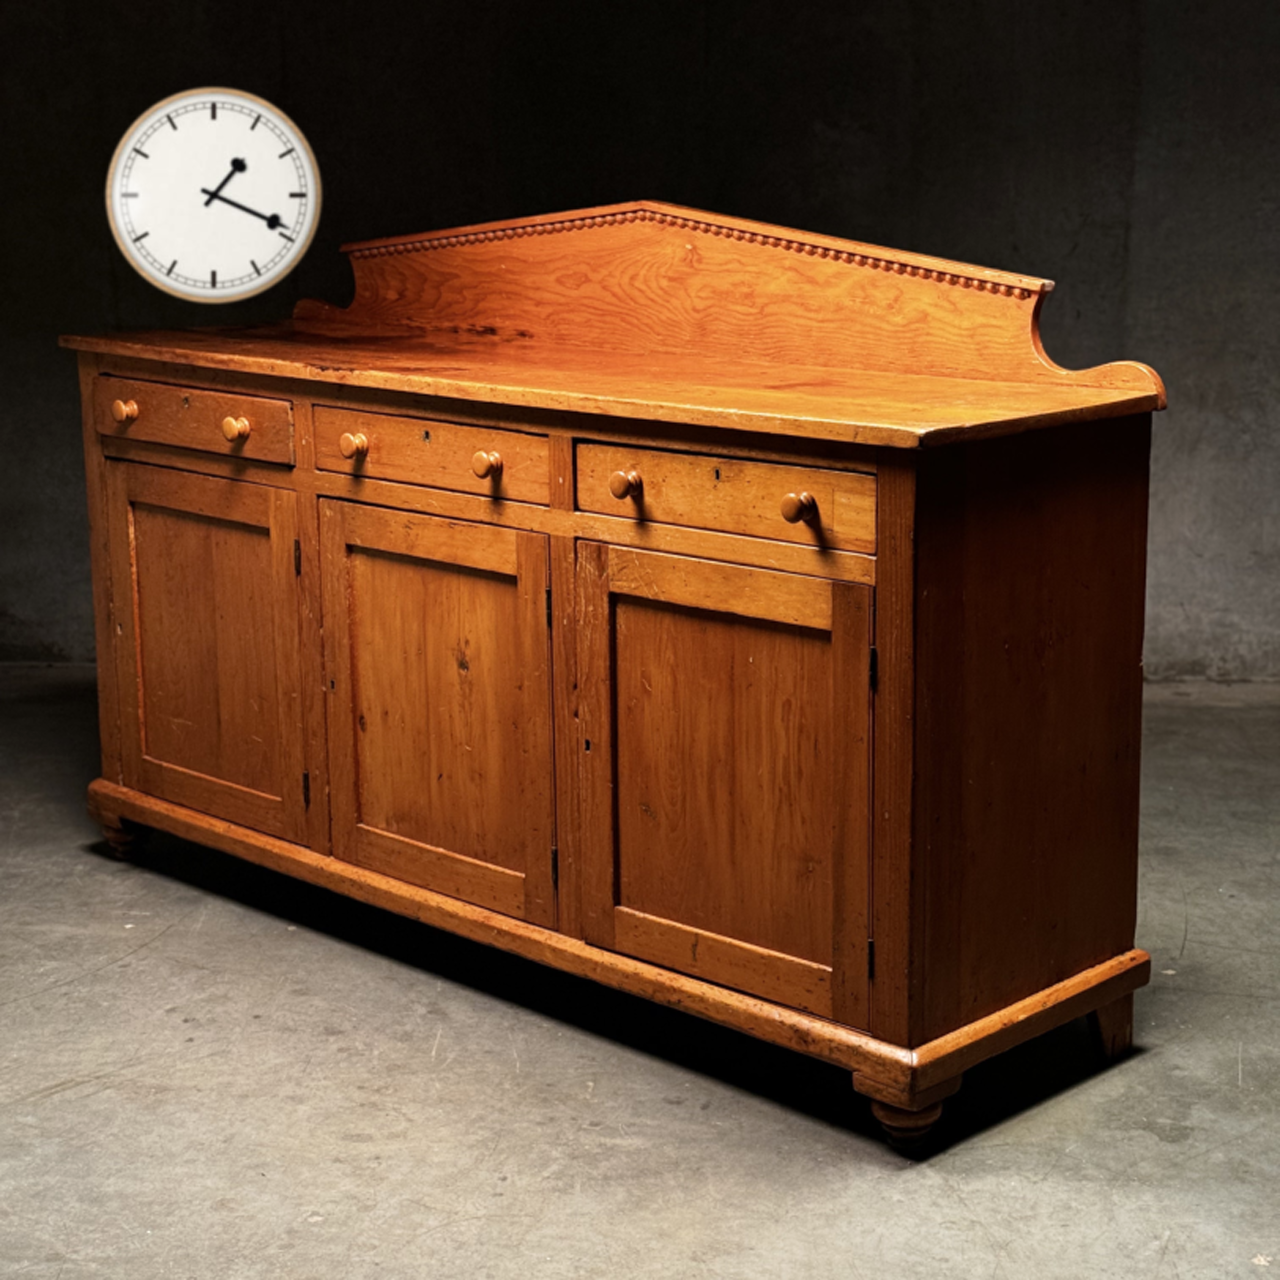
1h19
